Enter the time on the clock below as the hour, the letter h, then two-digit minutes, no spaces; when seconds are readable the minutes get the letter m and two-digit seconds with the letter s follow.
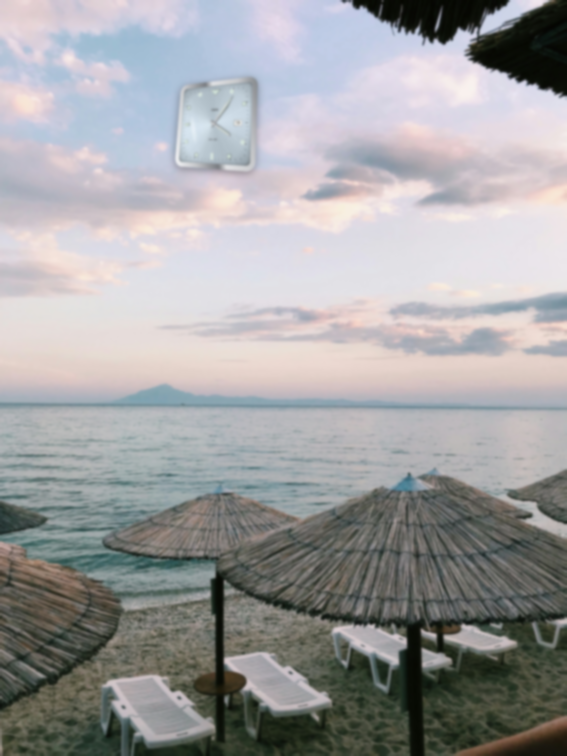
4h06
